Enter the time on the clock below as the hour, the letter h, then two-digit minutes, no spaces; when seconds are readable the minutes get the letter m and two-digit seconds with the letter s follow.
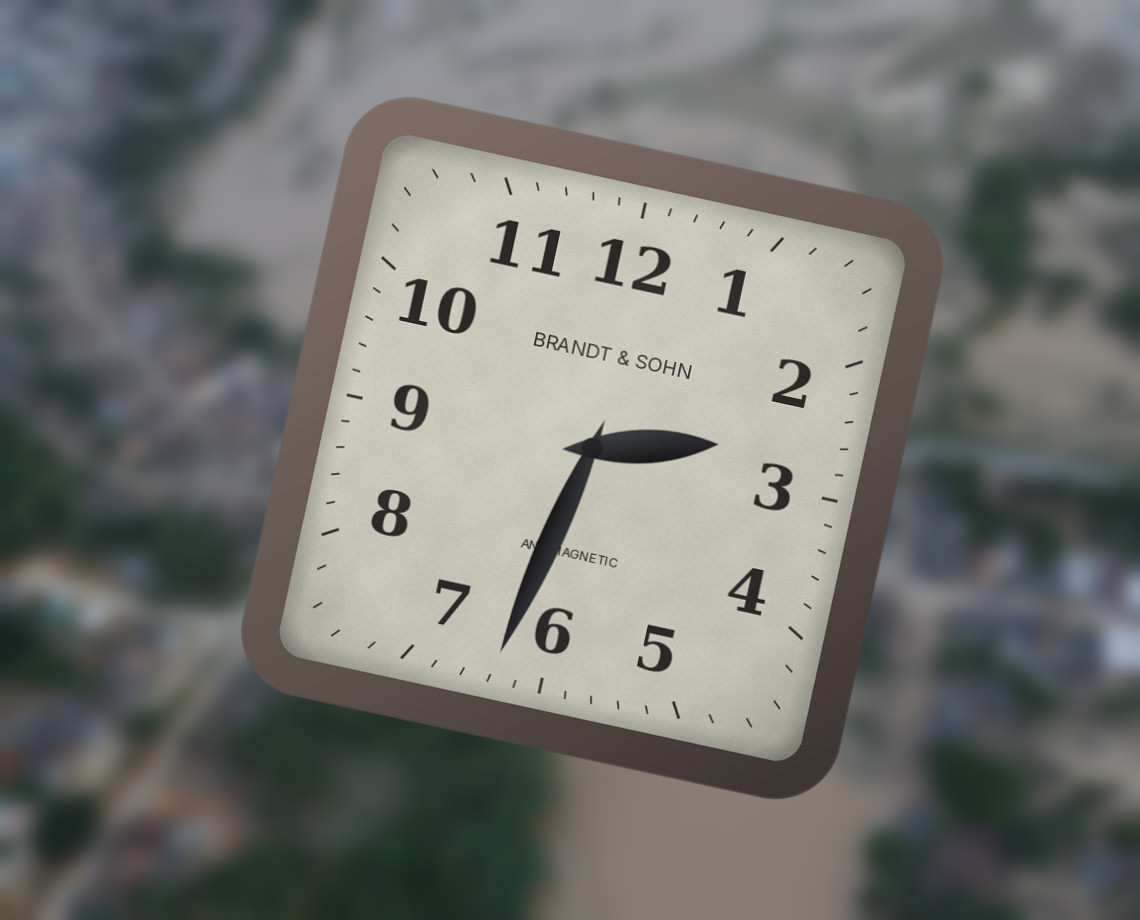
2h32
